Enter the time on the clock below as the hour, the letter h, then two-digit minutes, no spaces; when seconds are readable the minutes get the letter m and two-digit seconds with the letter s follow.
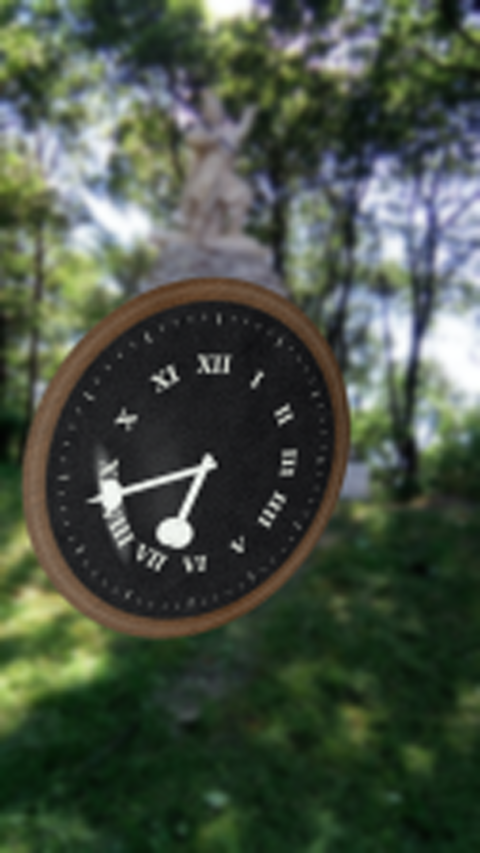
6h43
